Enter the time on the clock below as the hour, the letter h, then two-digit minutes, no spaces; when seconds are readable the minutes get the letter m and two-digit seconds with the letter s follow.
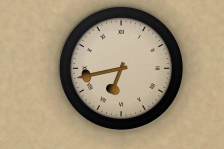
6h43
